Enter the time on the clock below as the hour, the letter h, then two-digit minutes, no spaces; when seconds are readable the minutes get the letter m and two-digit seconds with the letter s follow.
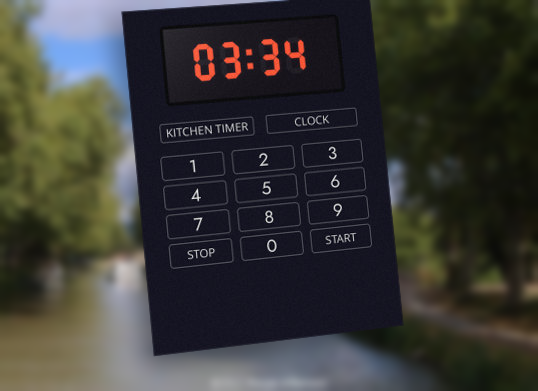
3h34
